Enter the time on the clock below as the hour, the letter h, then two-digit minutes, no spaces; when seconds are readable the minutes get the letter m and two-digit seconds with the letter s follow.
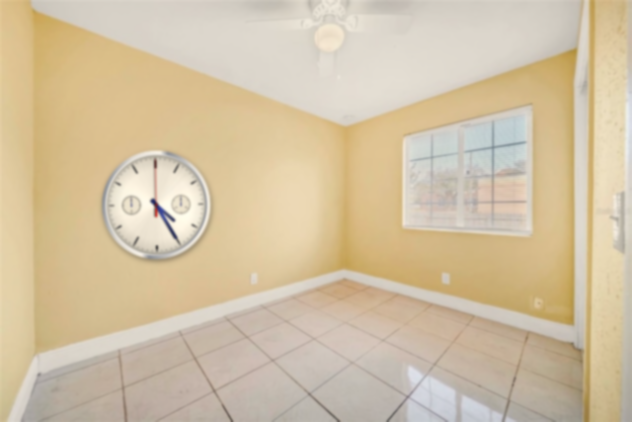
4h25
